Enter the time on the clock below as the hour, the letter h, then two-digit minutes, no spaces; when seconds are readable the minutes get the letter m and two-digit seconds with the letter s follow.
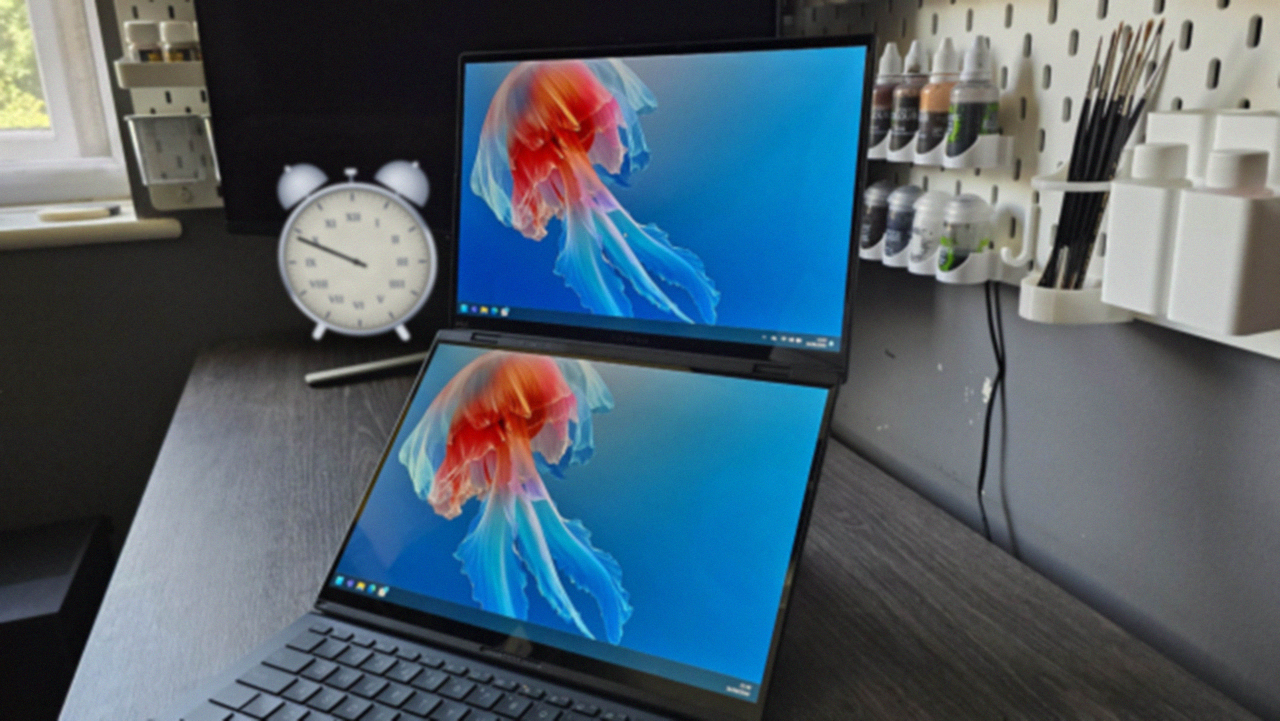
9h49
